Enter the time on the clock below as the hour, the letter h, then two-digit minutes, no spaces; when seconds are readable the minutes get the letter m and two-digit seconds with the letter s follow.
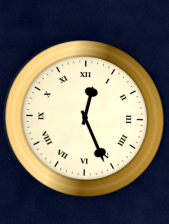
12h26
